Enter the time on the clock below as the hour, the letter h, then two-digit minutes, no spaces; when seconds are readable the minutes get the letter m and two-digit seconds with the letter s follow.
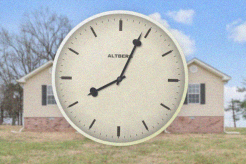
8h04
